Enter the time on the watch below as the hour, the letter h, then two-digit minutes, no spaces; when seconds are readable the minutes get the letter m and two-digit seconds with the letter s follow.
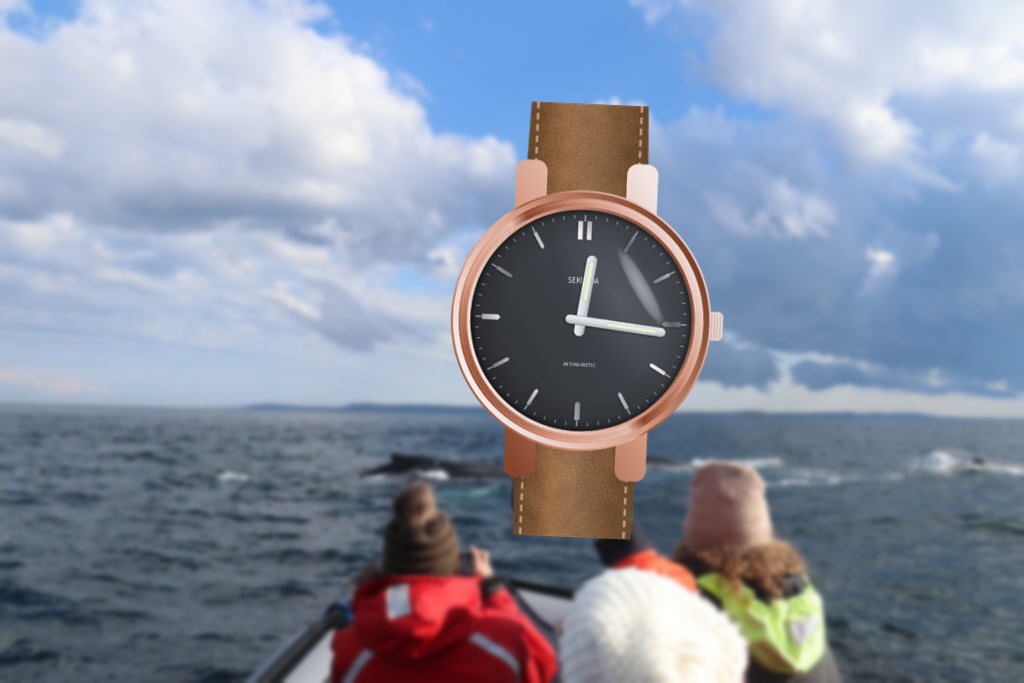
12h16
